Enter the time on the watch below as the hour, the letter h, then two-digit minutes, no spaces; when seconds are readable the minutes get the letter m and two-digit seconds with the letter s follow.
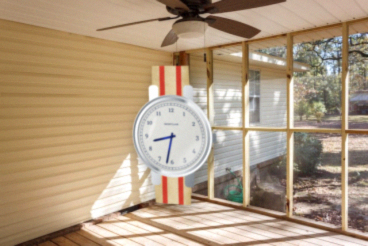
8h32
